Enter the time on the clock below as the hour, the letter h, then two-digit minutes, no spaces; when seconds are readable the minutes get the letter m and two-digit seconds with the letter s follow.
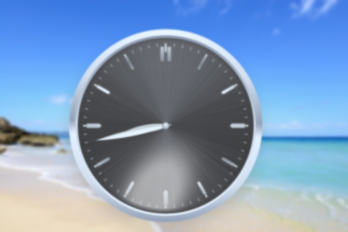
8h43
